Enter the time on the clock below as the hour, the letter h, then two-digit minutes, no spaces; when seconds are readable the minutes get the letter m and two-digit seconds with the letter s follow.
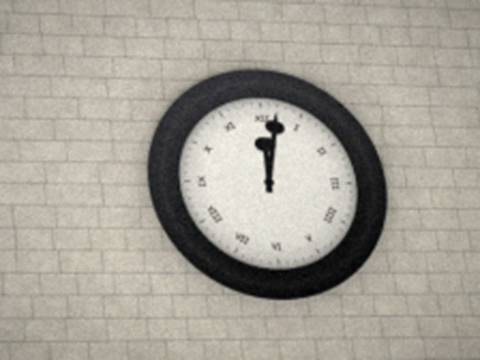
12h02
